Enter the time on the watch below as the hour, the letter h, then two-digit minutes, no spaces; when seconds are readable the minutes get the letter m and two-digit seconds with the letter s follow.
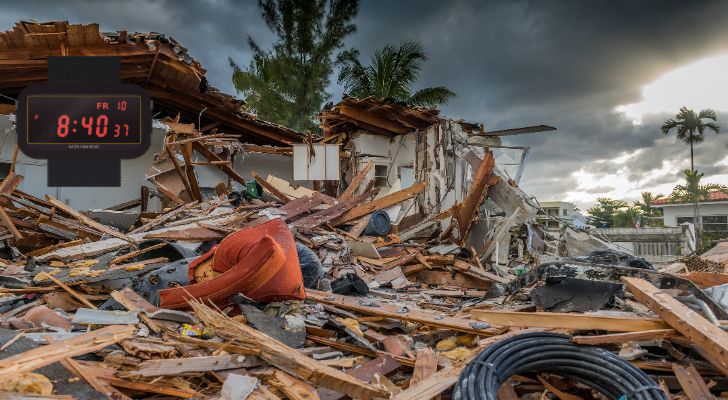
8h40m37s
